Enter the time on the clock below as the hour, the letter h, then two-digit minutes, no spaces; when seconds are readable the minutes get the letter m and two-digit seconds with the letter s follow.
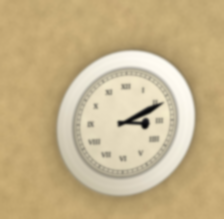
3h11
